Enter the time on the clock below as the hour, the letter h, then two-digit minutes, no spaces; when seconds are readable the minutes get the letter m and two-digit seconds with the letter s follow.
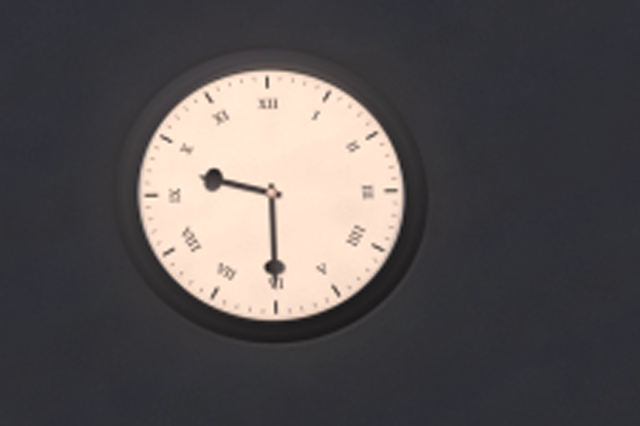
9h30
